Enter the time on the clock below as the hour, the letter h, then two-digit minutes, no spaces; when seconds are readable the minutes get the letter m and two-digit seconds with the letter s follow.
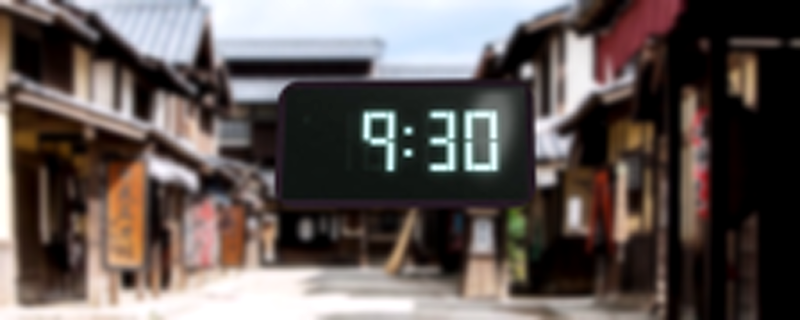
9h30
